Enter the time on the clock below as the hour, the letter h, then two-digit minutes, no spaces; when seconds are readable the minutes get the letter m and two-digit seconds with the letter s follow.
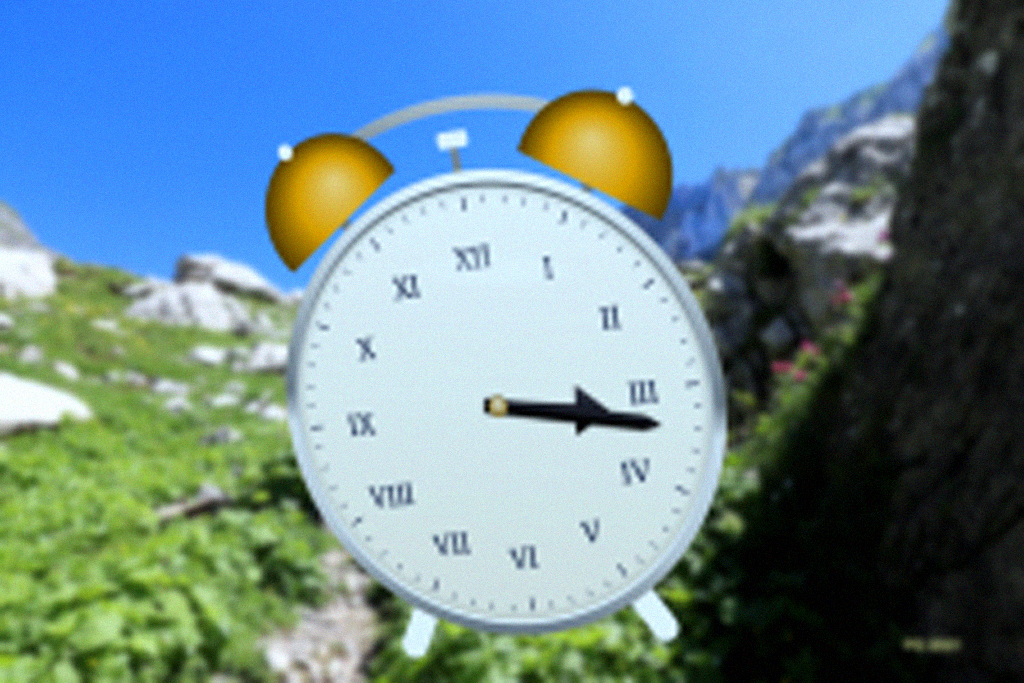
3h17
